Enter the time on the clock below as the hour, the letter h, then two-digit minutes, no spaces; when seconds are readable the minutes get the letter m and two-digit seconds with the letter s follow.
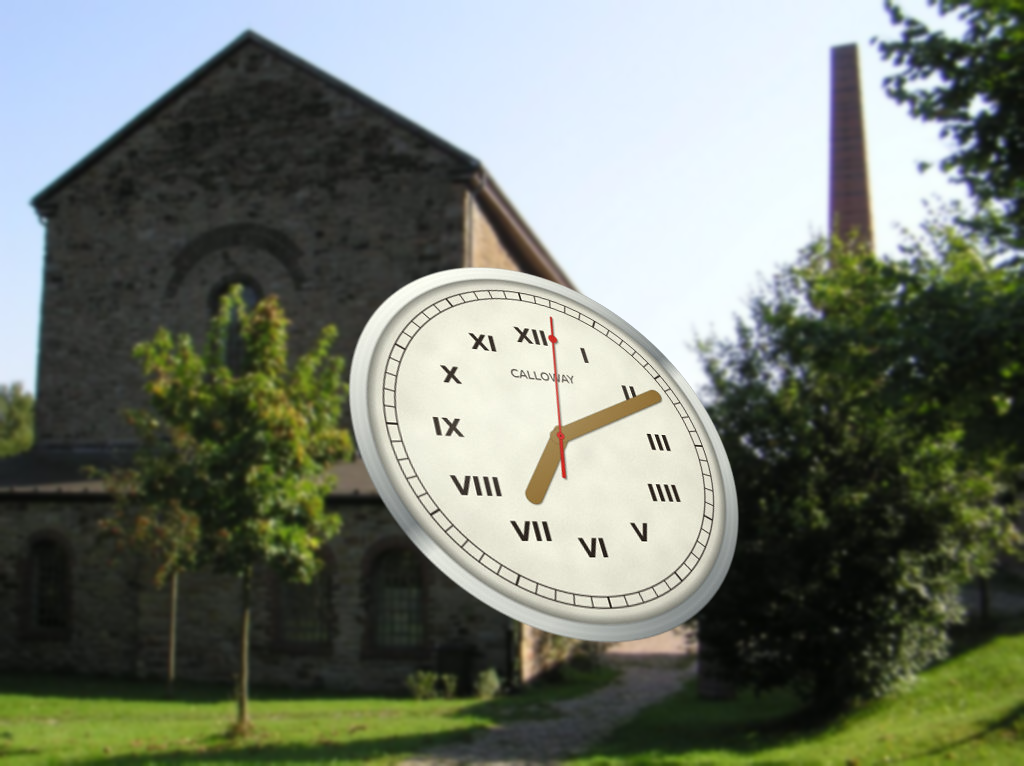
7h11m02s
